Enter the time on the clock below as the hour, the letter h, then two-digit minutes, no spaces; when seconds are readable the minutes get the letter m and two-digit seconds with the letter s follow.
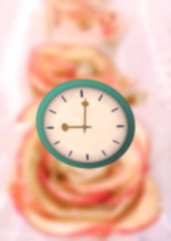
9h01
